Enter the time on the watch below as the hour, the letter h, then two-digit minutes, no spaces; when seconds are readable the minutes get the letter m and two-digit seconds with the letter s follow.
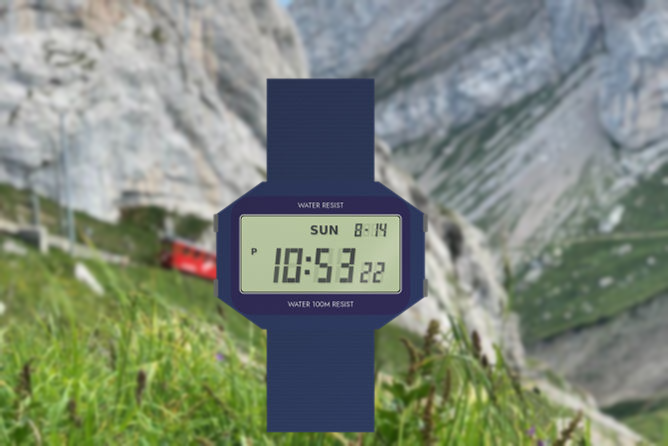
10h53m22s
